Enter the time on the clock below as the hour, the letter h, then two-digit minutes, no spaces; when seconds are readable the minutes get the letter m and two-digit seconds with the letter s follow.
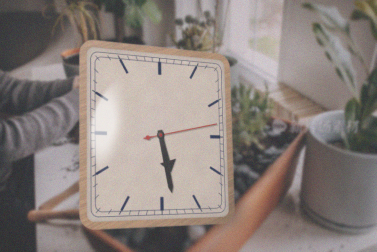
5h28m13s
